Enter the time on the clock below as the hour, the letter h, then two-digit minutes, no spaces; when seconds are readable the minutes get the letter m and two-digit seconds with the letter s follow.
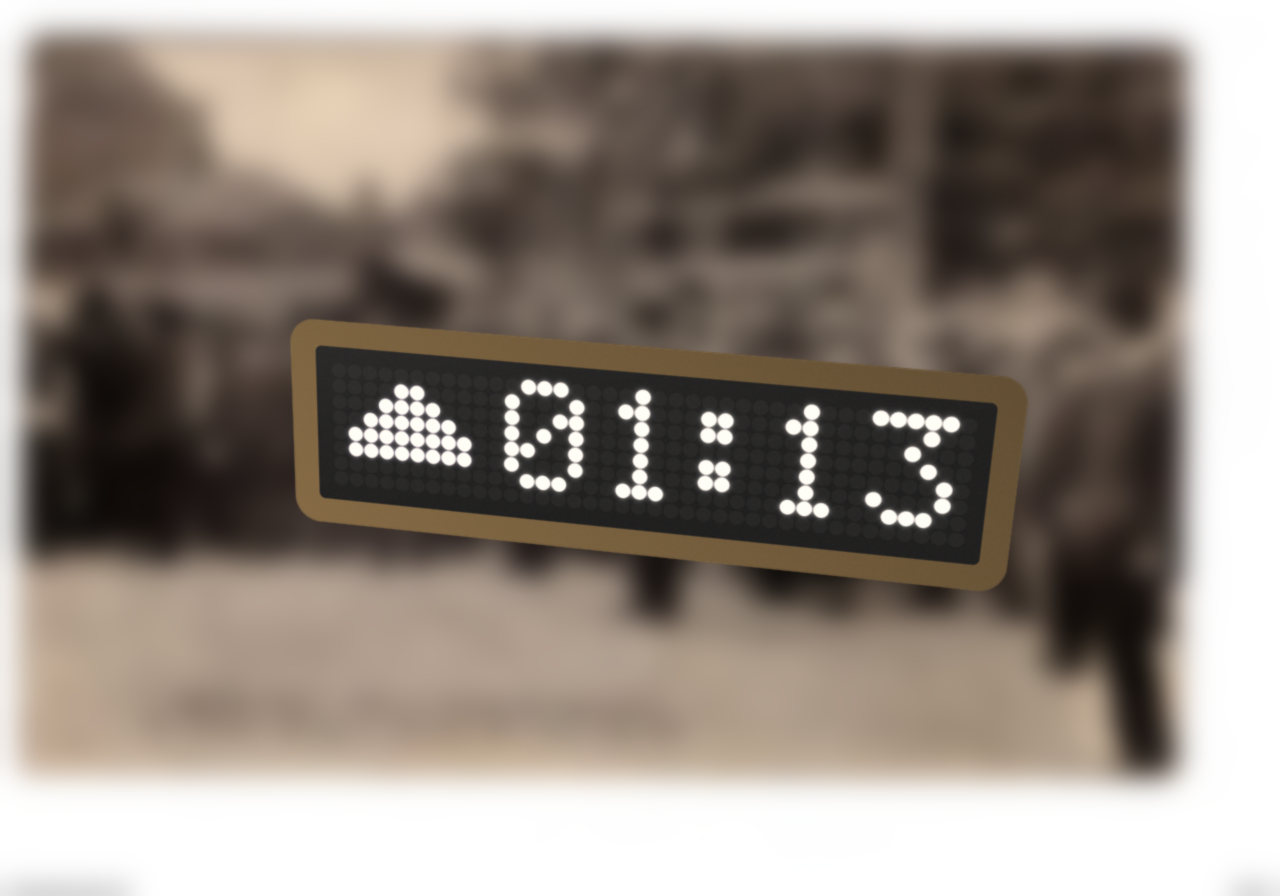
1h13
